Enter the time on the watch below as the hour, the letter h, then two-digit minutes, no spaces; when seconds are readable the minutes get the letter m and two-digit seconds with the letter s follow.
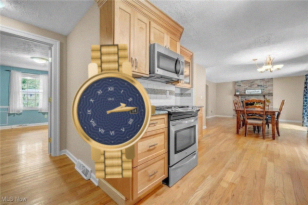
2h14
